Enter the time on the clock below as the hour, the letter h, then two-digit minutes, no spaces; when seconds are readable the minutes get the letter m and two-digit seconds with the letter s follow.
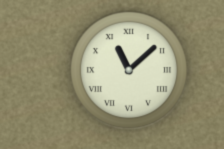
11h08
